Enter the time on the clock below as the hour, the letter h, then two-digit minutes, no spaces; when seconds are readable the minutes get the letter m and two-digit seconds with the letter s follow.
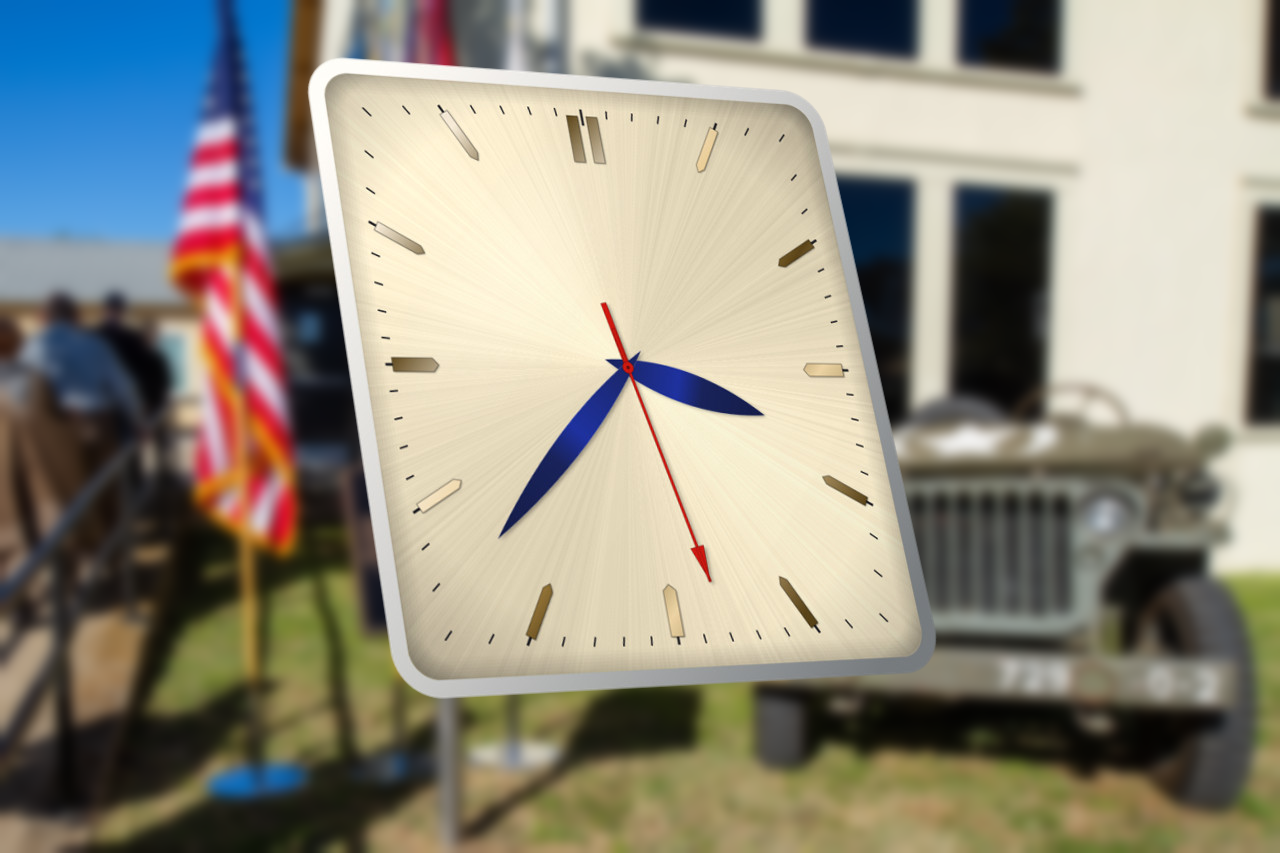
3h37m28s
